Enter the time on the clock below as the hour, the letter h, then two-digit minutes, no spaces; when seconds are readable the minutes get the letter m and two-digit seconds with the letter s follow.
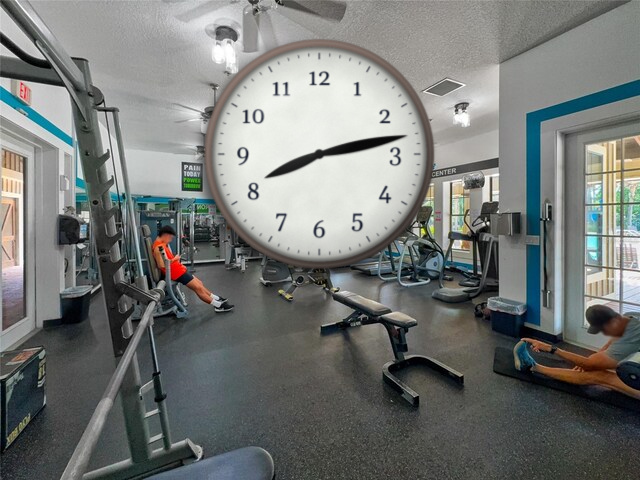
8h13
